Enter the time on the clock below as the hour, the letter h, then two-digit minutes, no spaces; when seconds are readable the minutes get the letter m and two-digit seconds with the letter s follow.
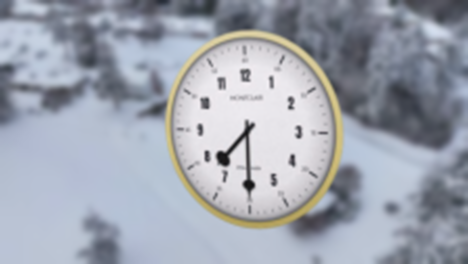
7h30
